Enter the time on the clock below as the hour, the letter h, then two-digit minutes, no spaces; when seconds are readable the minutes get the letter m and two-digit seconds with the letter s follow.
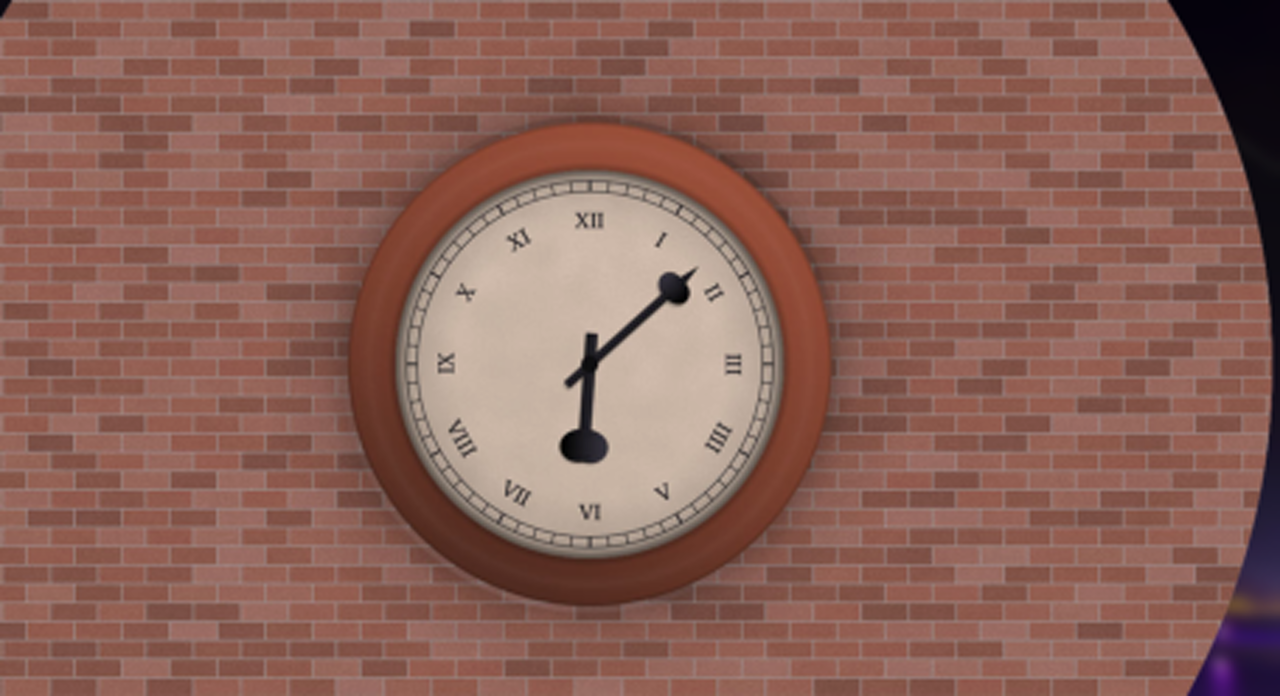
6h08
